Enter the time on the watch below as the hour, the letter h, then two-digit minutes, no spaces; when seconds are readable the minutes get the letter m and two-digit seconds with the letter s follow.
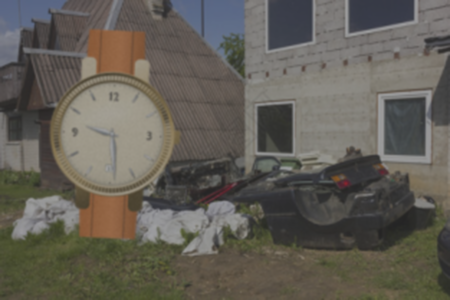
9h29
